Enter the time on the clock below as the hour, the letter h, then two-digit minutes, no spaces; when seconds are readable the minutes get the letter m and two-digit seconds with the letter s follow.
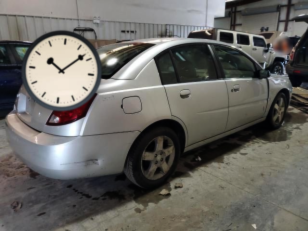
10h08
